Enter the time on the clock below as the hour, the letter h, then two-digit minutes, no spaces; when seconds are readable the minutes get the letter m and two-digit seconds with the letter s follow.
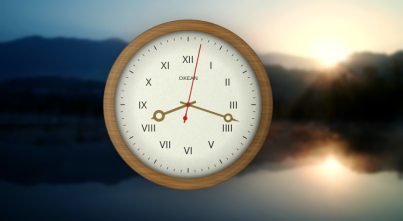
8h18m02s
